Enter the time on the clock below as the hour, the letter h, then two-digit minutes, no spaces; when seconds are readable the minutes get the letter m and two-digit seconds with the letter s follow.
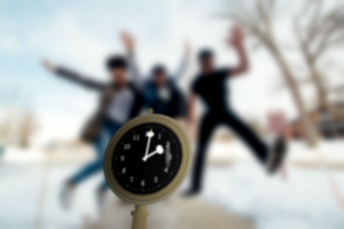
2h01
